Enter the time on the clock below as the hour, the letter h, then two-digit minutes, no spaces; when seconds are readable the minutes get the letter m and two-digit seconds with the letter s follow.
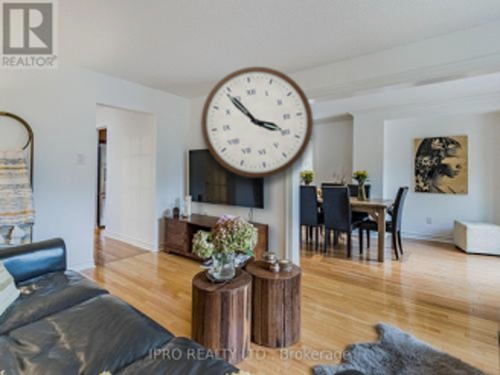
3h54
